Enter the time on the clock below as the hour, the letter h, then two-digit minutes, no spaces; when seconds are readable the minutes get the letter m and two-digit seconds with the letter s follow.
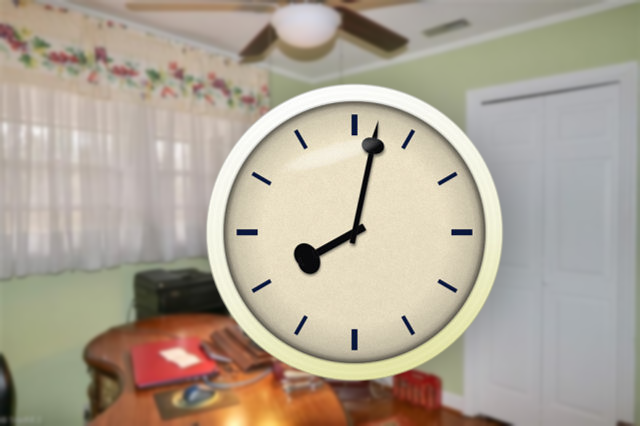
8h02
